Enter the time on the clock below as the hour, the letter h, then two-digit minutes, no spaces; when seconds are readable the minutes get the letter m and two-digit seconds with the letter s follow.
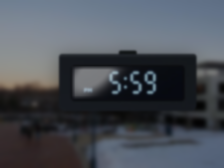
5h59
